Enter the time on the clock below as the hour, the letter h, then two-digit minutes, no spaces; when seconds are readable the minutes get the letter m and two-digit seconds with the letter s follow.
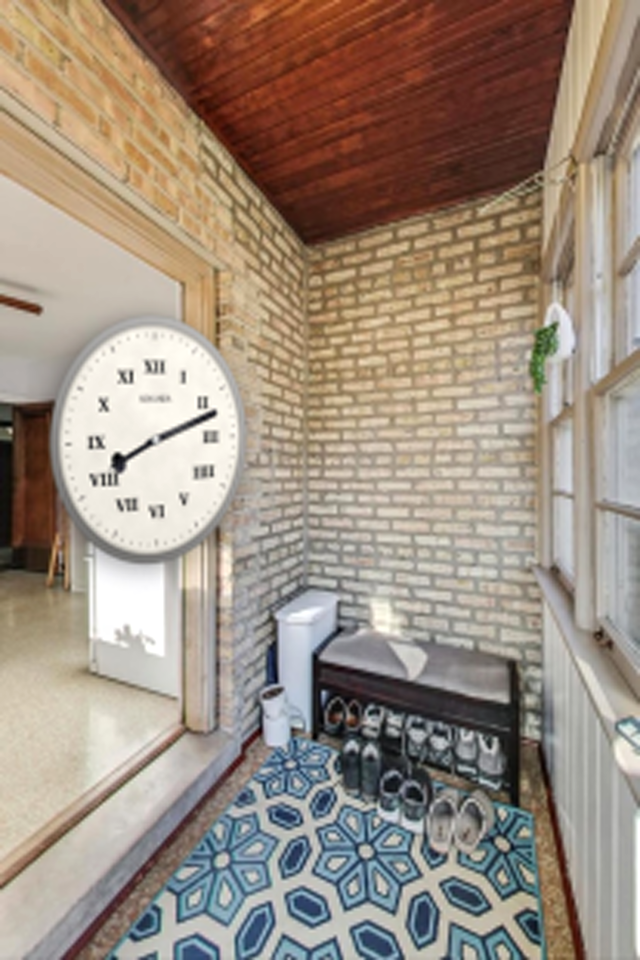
8h12
